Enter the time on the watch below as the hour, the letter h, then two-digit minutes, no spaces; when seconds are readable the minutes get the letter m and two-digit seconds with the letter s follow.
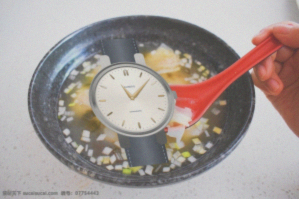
11h08
